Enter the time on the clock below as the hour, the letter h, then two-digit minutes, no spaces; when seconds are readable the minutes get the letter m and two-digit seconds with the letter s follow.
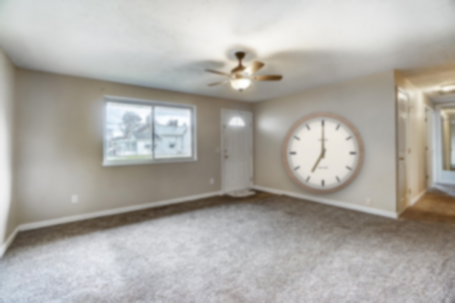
7h00
